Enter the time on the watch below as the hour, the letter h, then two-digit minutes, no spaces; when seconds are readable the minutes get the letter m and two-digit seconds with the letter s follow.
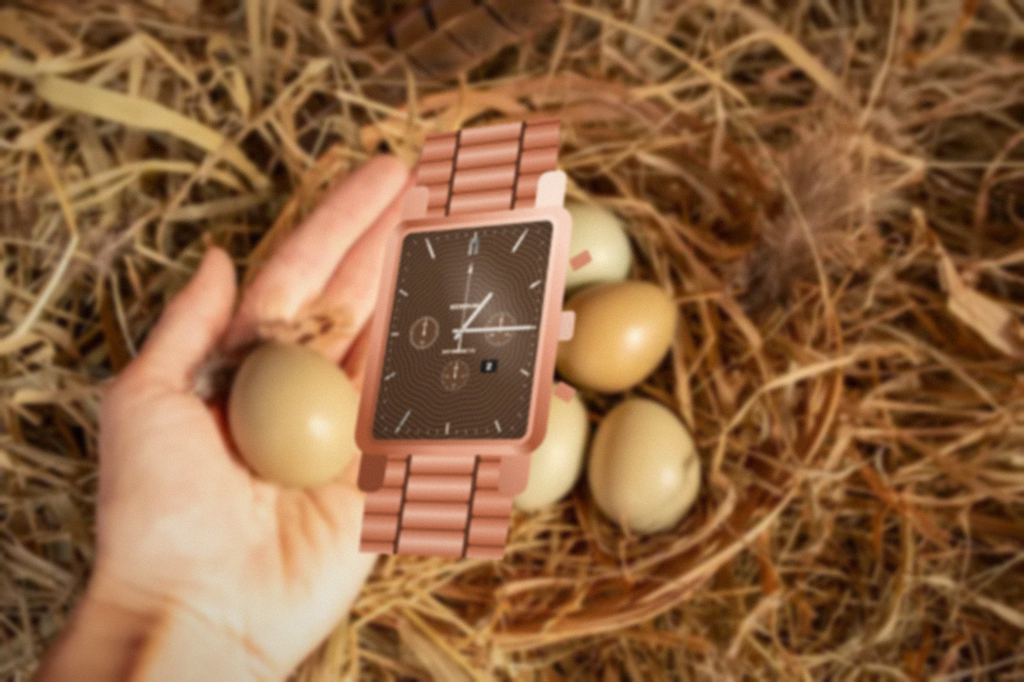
1h15
